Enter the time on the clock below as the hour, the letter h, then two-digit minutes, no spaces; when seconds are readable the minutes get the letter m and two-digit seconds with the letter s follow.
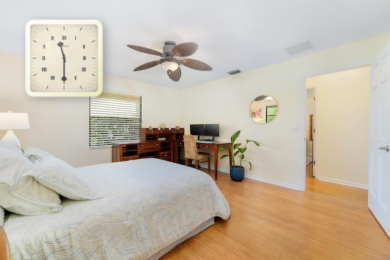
11h30
